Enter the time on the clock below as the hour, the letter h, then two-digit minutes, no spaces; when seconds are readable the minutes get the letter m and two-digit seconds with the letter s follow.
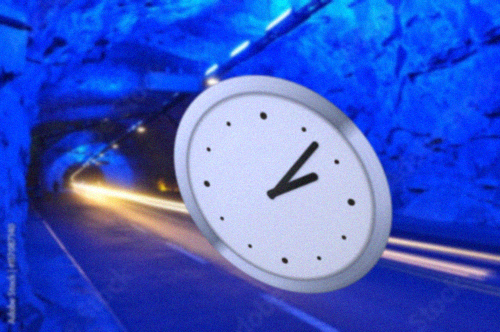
2h07
